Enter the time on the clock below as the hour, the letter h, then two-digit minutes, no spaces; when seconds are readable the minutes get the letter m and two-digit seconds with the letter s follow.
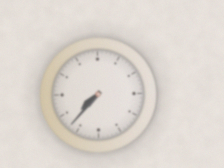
7h37
